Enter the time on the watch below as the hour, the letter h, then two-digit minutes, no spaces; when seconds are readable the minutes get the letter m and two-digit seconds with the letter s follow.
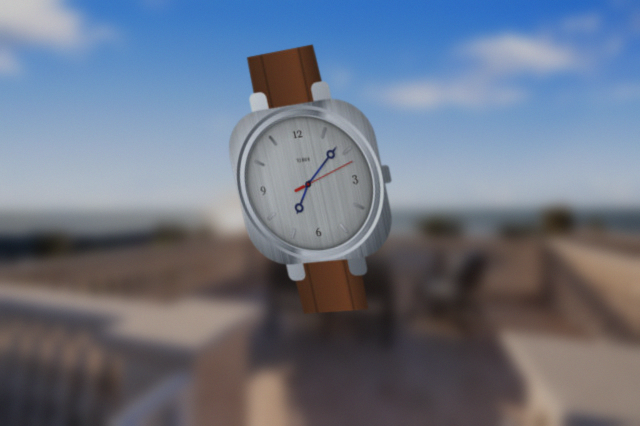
7h08m12s
